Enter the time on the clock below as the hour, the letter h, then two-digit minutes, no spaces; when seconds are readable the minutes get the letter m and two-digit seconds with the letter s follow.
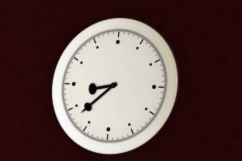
8h38
